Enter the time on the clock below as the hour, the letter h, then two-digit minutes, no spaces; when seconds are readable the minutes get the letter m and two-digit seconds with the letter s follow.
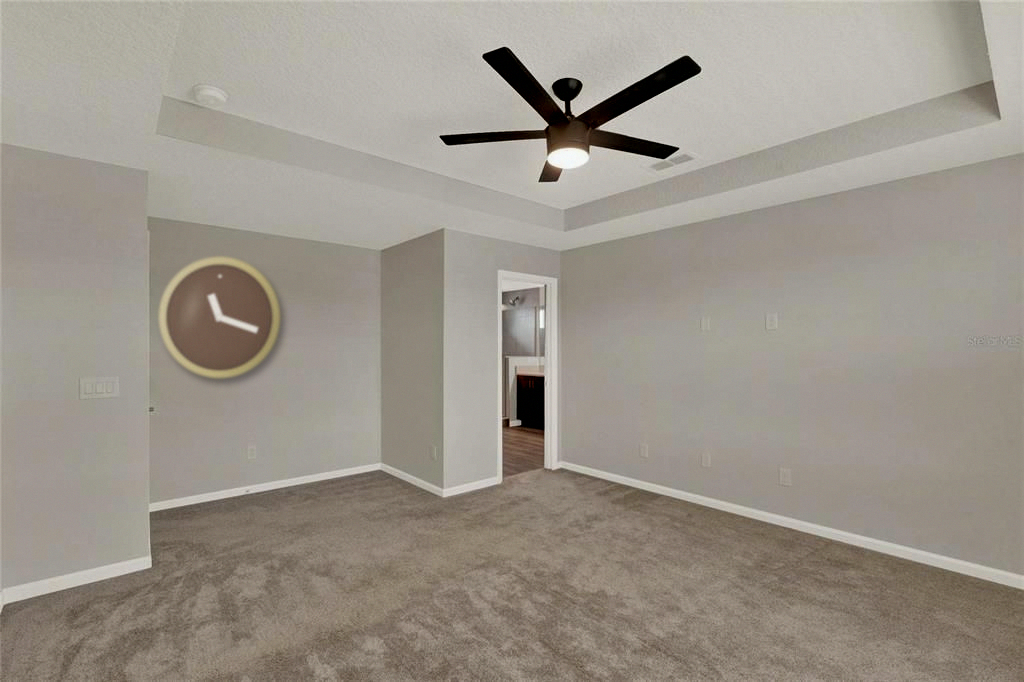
11h18
